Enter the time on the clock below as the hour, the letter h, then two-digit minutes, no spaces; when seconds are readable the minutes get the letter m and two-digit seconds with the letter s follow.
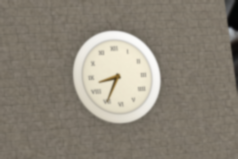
8h35
